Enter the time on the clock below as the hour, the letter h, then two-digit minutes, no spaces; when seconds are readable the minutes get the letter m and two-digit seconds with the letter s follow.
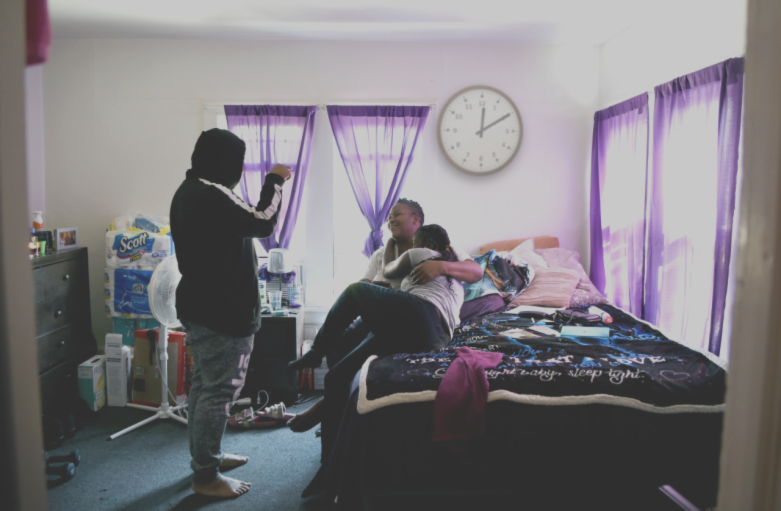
12h10
